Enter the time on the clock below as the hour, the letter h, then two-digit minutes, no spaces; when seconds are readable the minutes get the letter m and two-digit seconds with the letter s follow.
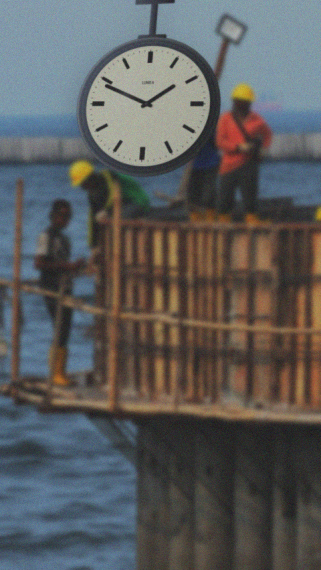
1h49
